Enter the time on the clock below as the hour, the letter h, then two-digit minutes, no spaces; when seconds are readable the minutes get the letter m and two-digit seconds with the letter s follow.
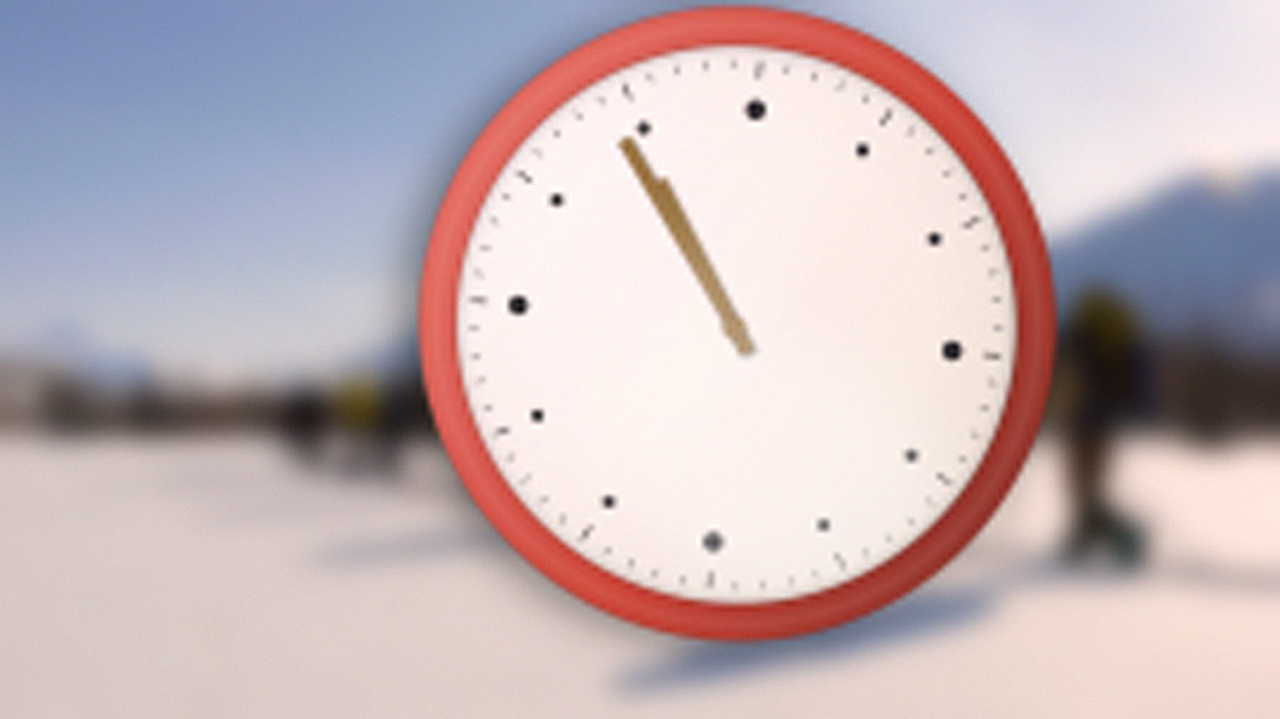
10h54
